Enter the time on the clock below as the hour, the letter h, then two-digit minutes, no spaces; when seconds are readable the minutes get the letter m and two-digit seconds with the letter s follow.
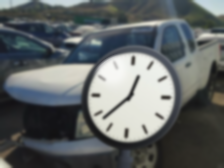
12h38
